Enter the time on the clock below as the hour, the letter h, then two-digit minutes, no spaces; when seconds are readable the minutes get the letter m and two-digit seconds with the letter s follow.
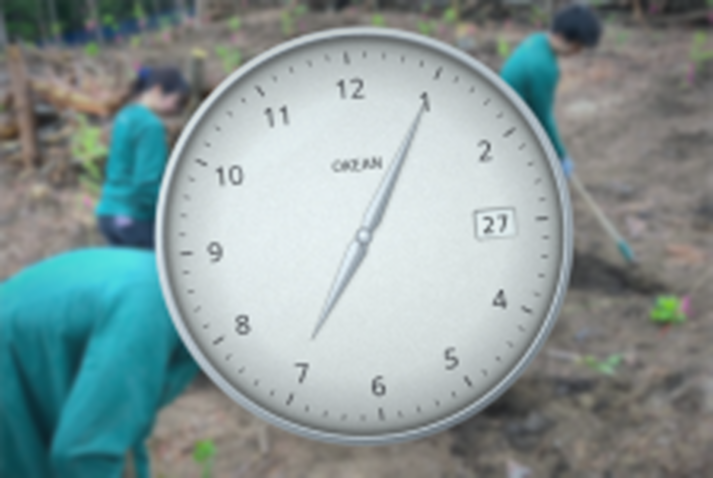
7h05
